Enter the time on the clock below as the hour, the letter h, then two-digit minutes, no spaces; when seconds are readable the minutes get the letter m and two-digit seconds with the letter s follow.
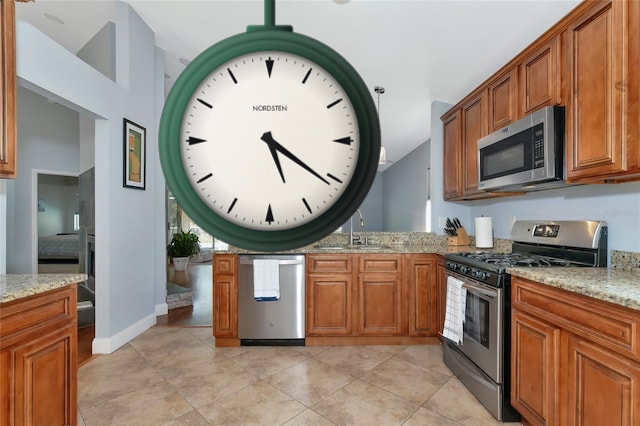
5h21
